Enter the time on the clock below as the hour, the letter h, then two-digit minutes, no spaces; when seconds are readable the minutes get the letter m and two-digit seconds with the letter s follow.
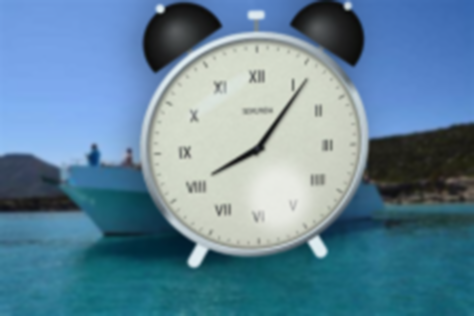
8h06
